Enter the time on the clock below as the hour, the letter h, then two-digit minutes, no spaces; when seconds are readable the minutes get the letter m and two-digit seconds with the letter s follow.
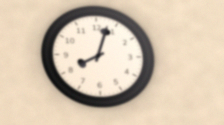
8h03
